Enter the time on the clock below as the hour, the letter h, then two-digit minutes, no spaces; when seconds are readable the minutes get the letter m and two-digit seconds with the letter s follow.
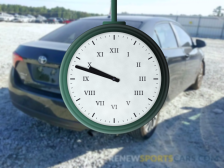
9h48
